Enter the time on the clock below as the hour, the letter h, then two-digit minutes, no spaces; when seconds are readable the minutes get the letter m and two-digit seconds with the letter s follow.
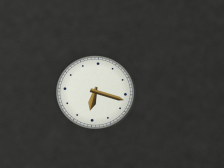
6h17
